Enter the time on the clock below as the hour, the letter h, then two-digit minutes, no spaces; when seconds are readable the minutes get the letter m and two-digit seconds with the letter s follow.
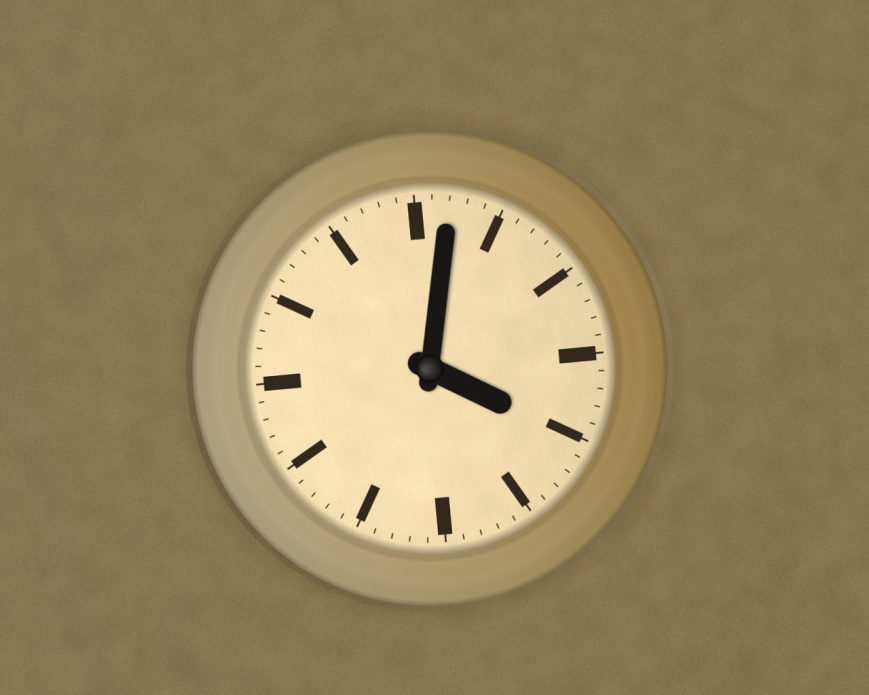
4h02
